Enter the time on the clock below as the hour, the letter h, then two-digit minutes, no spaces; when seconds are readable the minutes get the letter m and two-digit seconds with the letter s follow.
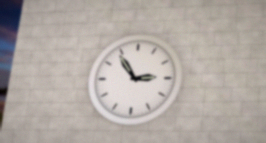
2h54
